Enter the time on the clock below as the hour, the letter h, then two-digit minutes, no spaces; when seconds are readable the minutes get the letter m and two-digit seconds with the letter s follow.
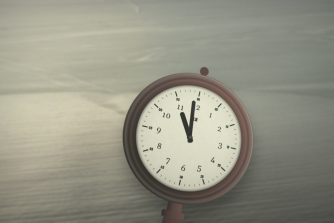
10h59
